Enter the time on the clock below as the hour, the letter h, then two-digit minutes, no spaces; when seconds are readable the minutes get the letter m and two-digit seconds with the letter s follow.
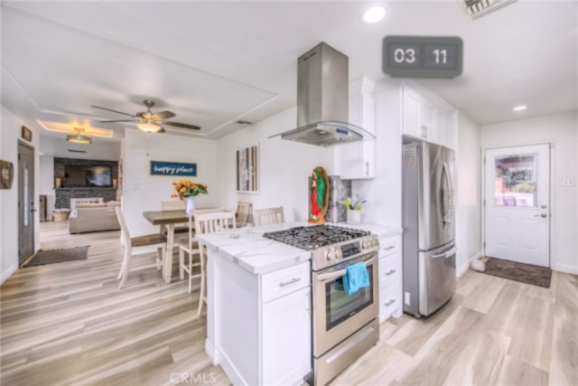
3h11
